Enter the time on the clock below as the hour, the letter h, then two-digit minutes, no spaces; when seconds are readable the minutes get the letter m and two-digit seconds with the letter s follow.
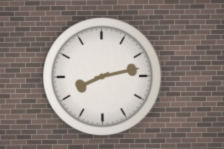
8h13
